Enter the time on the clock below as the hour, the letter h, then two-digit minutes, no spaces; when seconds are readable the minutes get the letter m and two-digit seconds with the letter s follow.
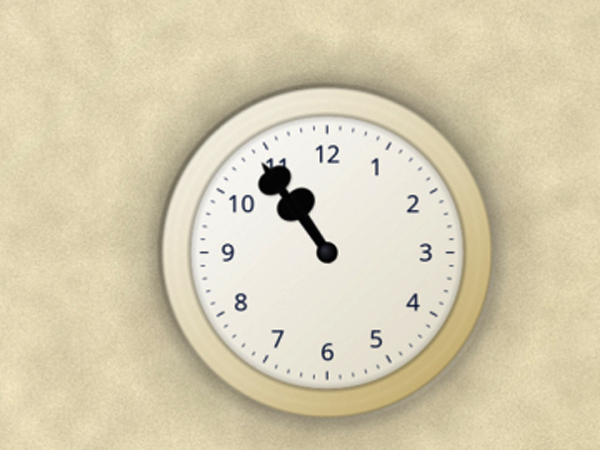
10h54
